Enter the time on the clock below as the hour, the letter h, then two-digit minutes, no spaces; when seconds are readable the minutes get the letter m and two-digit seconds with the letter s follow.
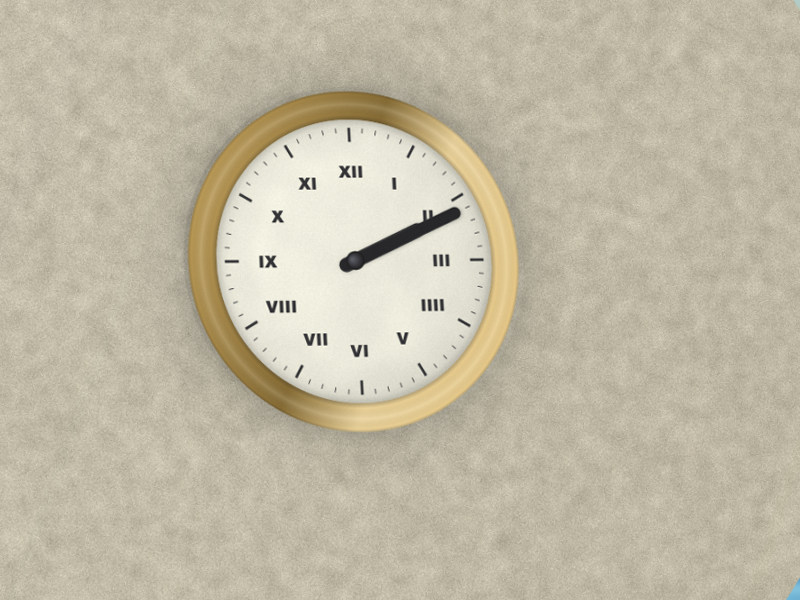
2h11
